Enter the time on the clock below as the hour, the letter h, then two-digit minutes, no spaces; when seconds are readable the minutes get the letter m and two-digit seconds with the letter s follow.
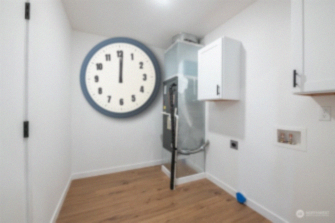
12h01
